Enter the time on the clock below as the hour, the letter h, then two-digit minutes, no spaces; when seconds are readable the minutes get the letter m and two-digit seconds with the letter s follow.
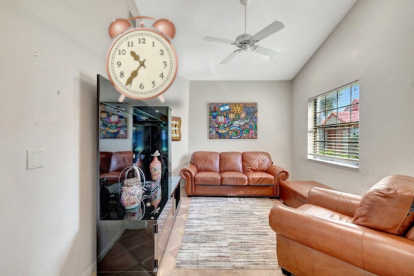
10h36
